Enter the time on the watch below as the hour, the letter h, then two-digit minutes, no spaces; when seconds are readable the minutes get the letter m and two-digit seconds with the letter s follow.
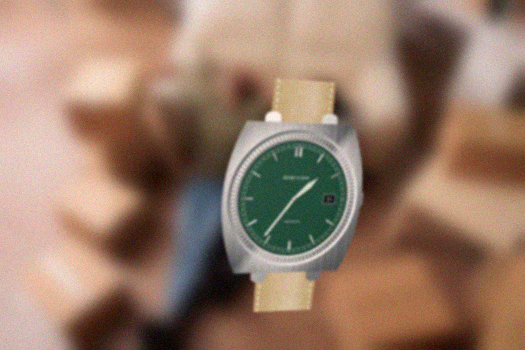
1h36
